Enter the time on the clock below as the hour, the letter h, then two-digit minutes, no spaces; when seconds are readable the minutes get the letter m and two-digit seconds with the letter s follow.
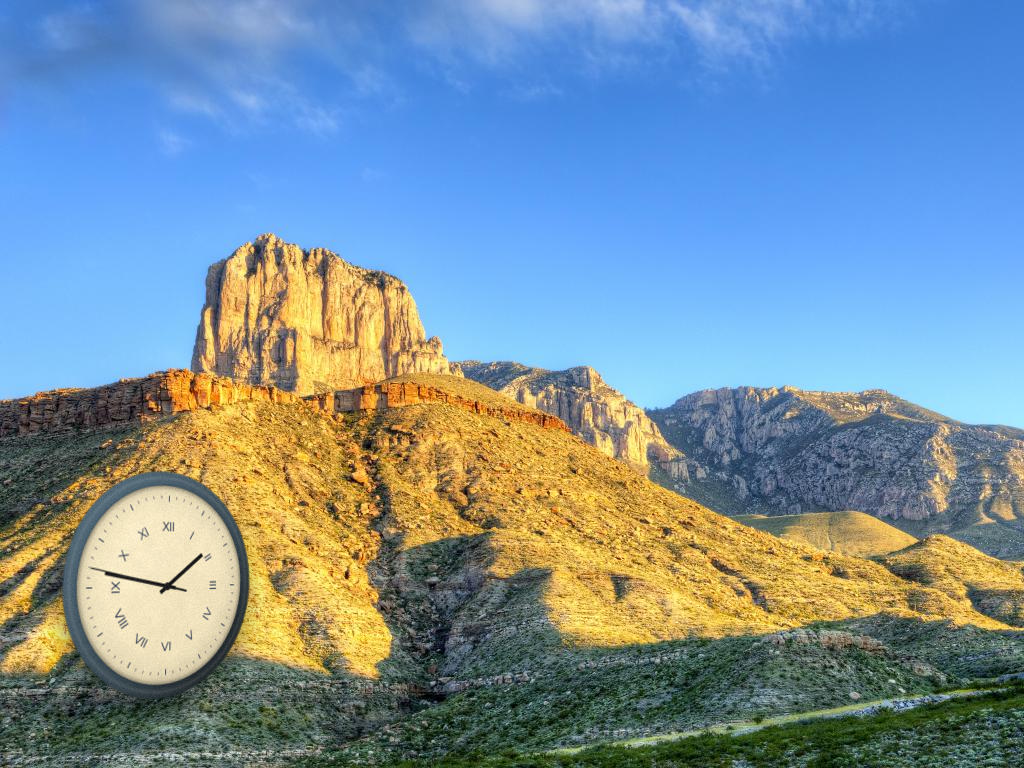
1h46m47s
